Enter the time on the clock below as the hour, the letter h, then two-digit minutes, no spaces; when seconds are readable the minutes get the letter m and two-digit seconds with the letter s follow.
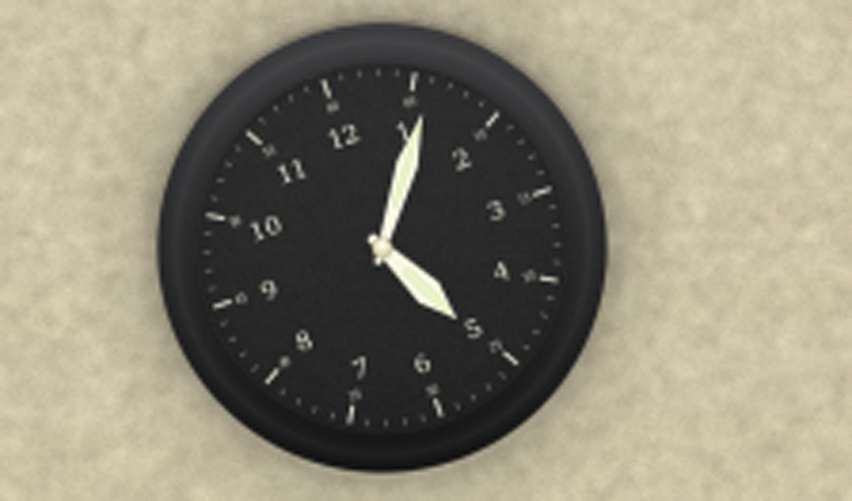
5h06
